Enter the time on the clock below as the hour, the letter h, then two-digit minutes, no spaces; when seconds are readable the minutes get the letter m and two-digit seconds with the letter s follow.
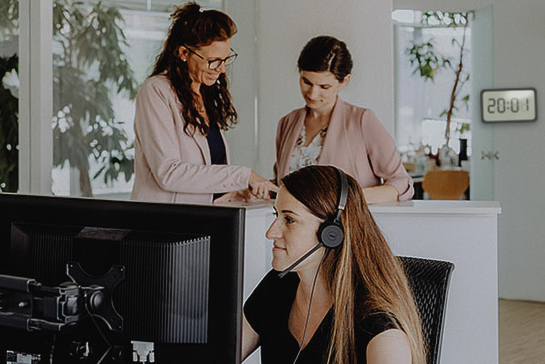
20h01
